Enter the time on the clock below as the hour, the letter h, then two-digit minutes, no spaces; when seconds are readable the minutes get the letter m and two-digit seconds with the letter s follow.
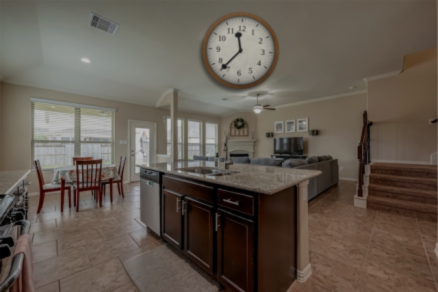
11h37
